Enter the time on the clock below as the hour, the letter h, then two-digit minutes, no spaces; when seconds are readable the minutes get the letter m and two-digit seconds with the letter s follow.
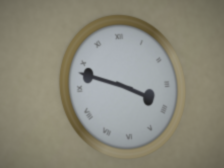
3h48
